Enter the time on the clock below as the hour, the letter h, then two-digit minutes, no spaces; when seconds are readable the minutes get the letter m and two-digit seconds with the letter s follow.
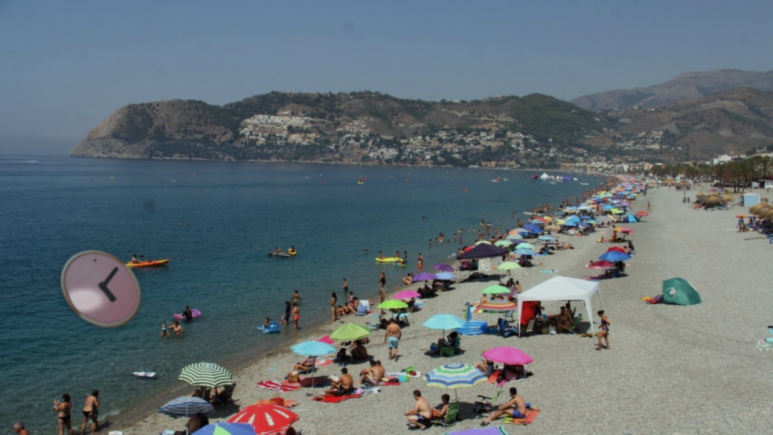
5h08
